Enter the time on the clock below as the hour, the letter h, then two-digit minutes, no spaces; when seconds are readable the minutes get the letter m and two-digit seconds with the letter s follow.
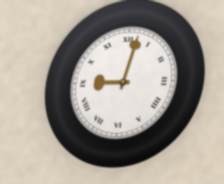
9h02
